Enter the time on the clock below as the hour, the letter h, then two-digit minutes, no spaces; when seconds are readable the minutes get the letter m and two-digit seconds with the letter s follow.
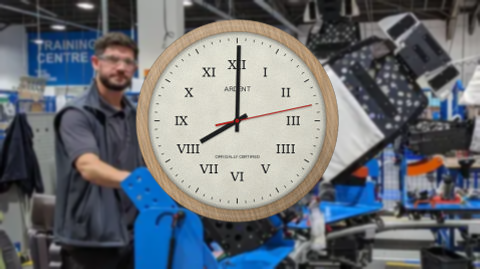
8h00m13s
